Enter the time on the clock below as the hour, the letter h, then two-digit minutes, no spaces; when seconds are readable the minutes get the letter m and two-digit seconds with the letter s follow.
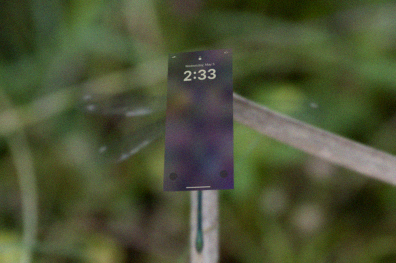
2h33
